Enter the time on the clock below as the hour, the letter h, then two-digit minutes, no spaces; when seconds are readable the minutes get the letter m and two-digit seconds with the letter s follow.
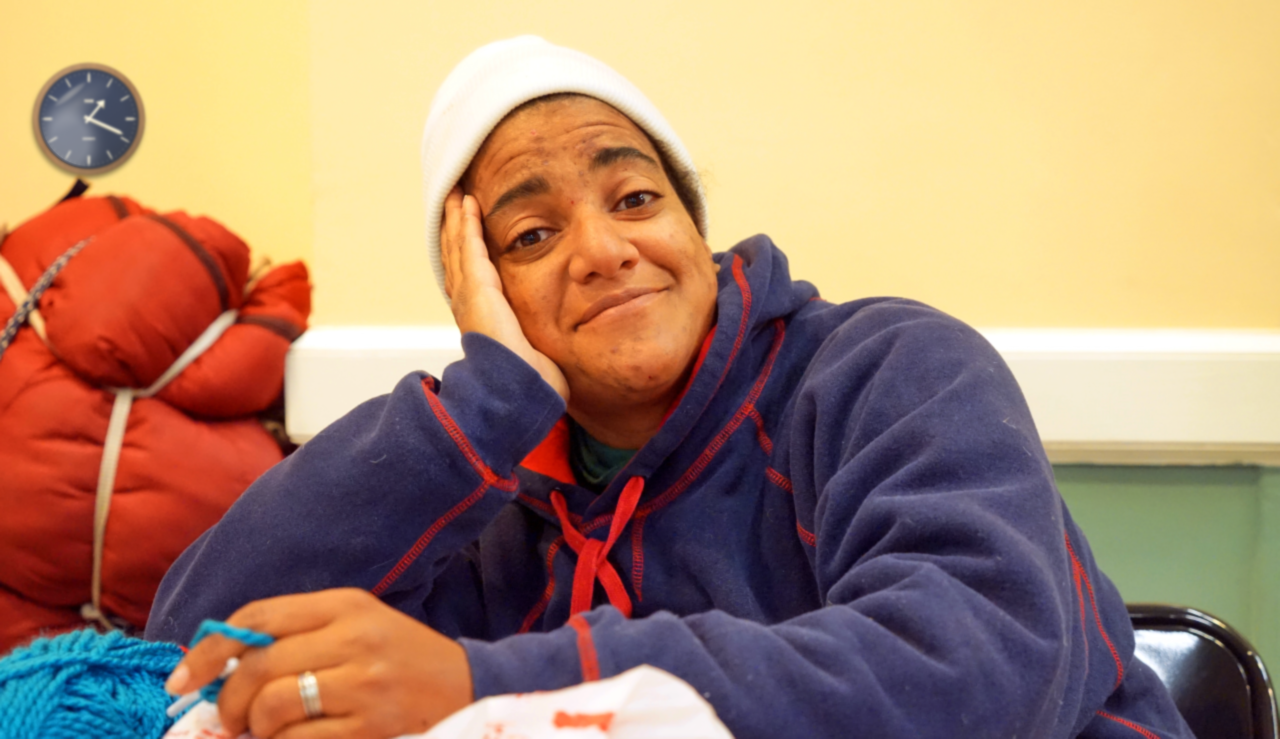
1h19
